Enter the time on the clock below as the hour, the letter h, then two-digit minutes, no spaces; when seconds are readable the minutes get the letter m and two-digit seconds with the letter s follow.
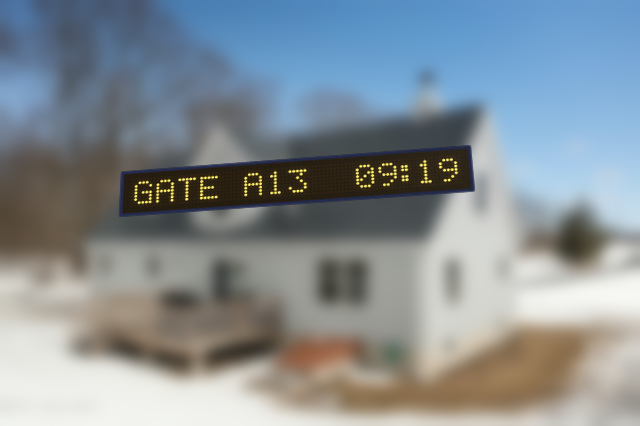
9h19
